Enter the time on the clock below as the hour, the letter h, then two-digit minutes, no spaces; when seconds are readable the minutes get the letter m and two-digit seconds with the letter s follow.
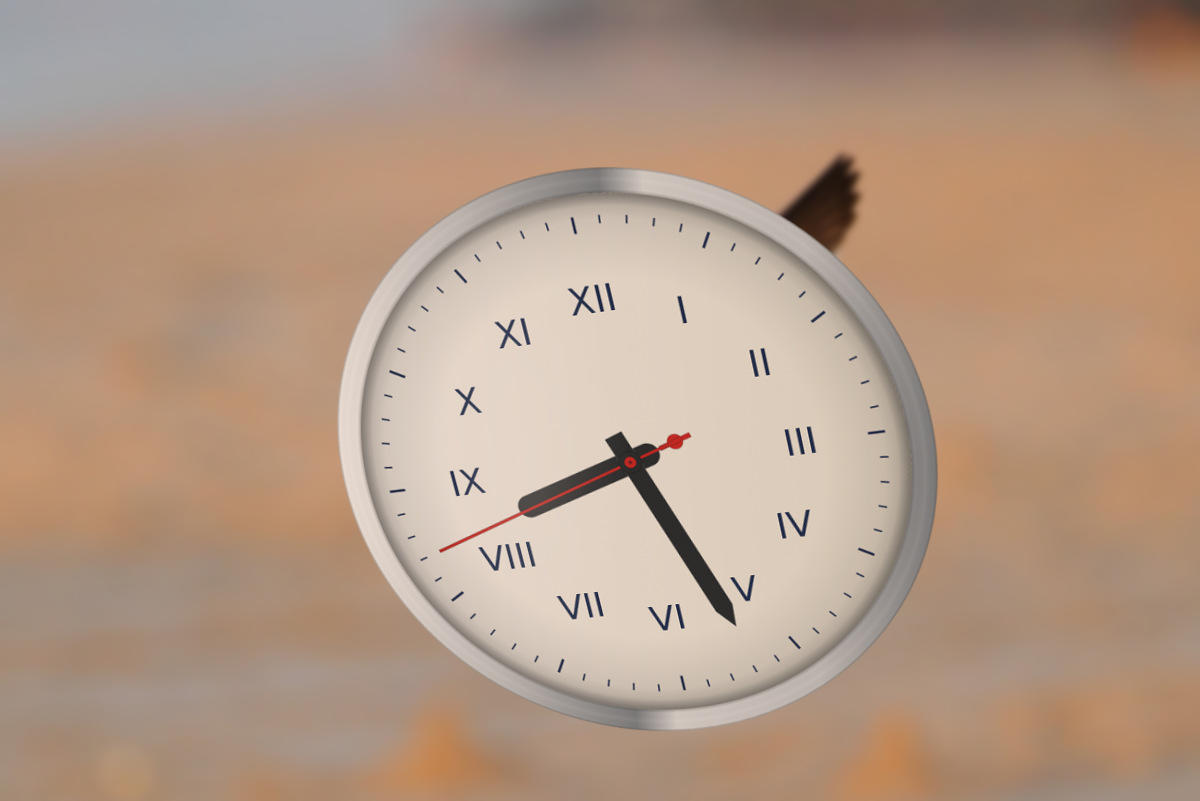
8h26m42s
